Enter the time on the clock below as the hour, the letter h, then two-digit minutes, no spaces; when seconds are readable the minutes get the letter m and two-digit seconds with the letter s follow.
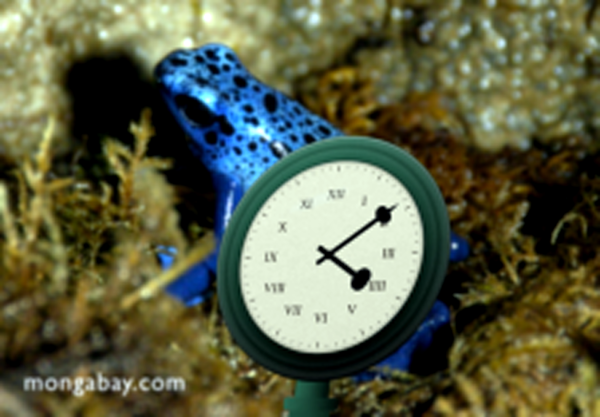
4h09
